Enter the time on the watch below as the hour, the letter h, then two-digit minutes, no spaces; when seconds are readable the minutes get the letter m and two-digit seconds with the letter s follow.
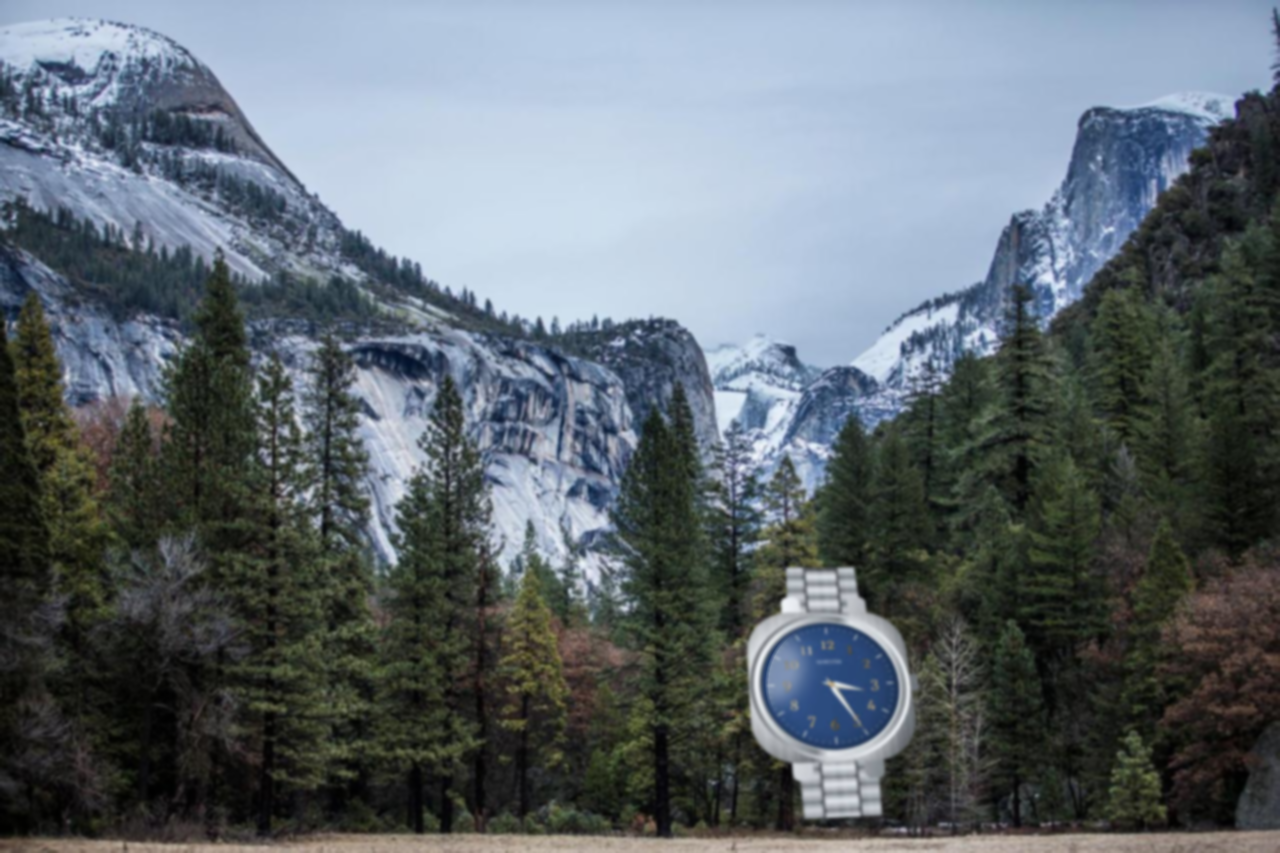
3h25
